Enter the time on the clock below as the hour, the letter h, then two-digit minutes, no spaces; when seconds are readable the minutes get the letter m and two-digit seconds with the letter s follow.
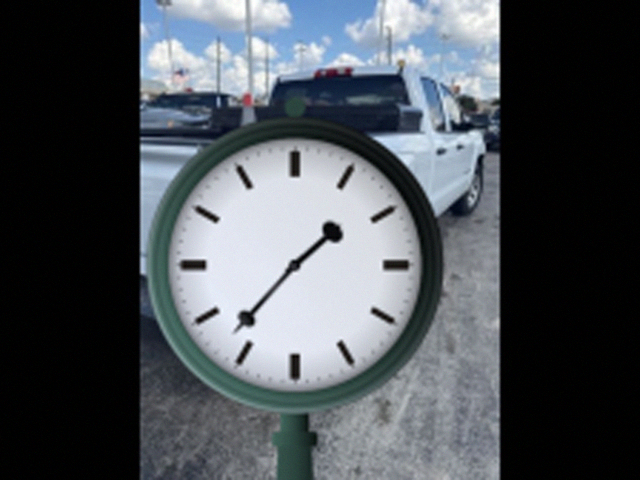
1h37
